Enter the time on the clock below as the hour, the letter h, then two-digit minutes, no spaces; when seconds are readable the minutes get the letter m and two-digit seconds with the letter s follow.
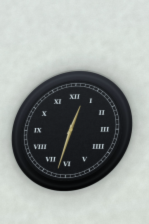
12h32
